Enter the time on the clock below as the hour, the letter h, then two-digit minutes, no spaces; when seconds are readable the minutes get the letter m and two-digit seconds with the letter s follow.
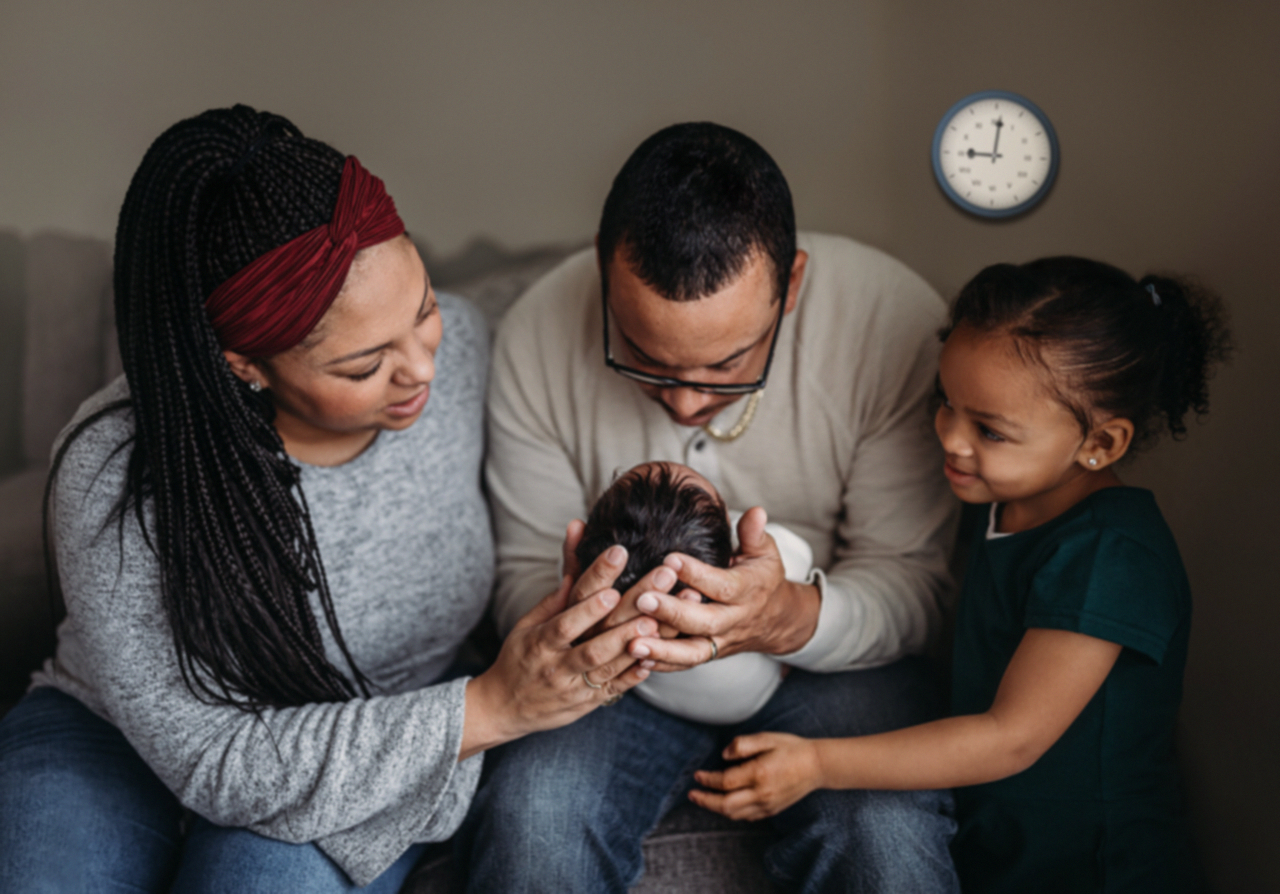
9h01
